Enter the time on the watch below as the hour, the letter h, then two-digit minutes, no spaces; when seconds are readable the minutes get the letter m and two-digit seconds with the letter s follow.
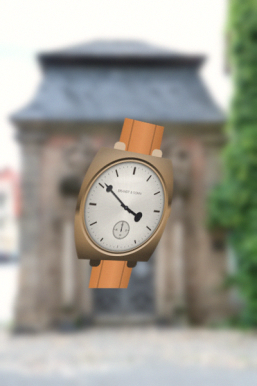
3h51
